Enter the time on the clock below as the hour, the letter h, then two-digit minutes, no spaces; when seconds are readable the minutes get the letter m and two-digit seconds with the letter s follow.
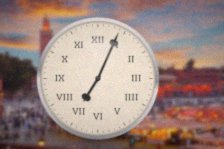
7h04
